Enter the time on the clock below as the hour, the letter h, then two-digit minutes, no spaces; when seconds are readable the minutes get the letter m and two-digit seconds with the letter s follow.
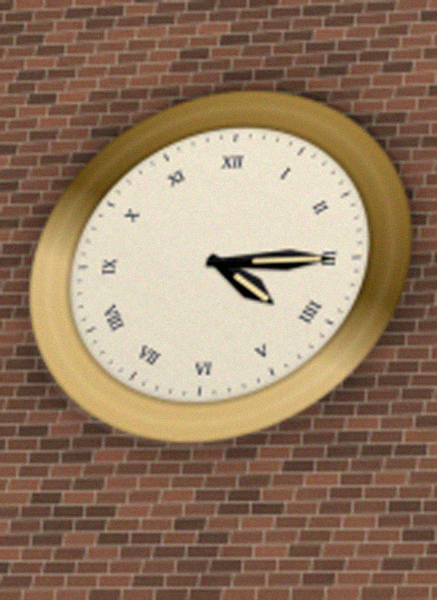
4h15
